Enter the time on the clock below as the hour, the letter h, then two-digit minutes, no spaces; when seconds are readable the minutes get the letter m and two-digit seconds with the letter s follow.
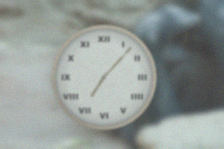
7h07
